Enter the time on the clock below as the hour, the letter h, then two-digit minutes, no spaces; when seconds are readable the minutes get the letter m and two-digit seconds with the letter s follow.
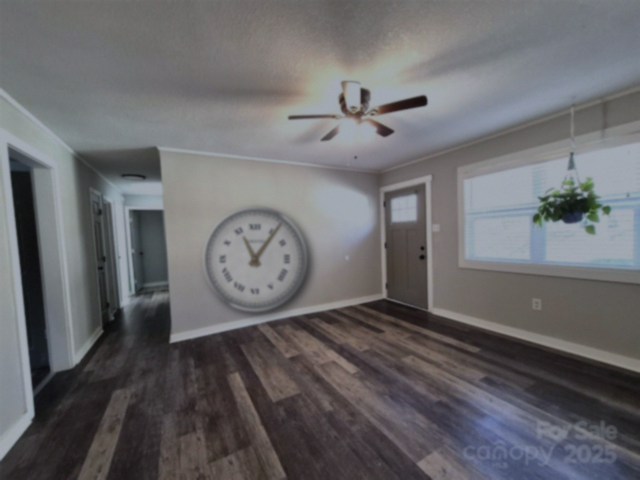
11h06
